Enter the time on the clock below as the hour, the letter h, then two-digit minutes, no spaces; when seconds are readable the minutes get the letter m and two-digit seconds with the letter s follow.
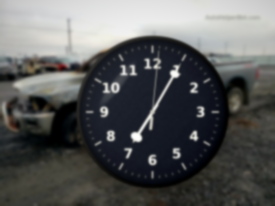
7h05m01s
